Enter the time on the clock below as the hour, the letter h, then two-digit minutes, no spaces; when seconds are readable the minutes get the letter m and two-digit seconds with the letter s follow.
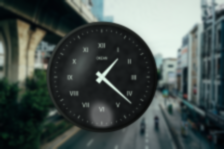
1h22
